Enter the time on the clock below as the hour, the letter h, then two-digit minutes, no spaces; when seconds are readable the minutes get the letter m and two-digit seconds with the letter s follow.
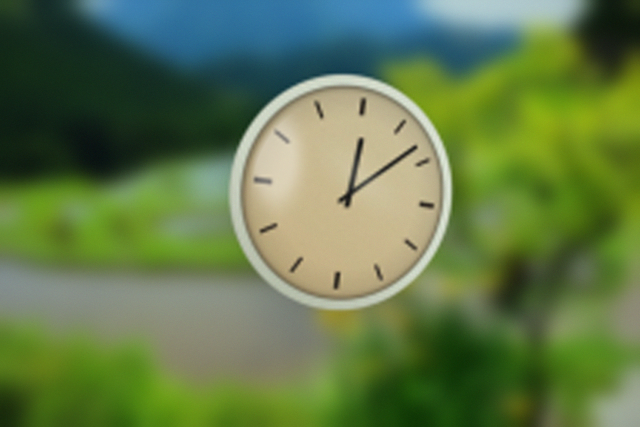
12h08
